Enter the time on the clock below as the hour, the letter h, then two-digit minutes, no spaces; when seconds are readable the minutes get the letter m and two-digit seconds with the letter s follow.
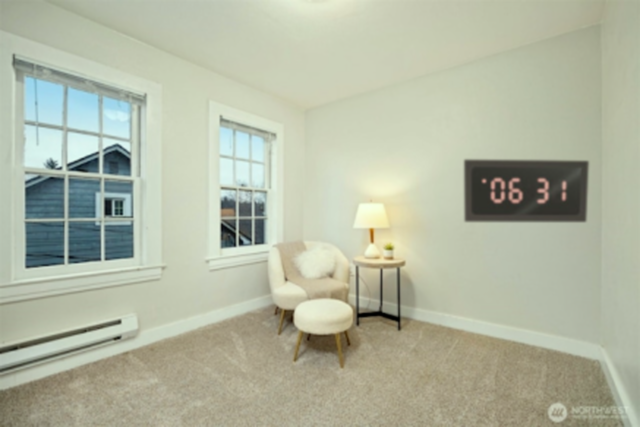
6h31
